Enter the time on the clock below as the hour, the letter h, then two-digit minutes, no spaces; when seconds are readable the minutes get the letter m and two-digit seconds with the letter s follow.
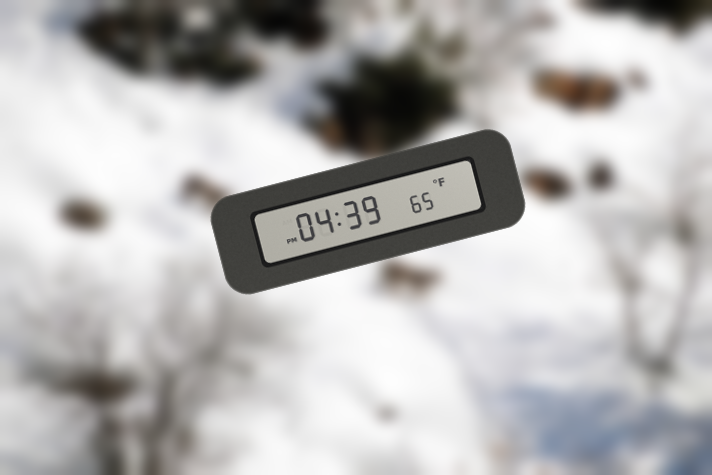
4h39
